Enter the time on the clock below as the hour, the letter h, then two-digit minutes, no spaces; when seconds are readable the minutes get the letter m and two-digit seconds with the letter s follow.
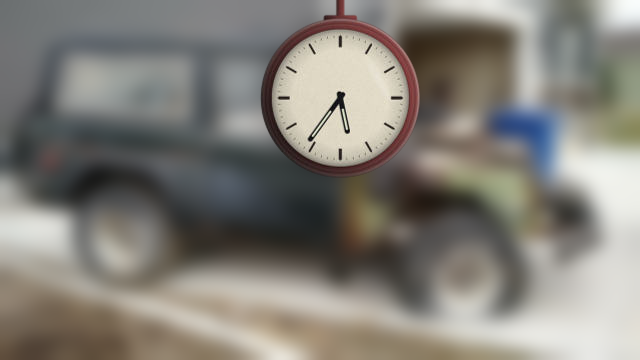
5h36
